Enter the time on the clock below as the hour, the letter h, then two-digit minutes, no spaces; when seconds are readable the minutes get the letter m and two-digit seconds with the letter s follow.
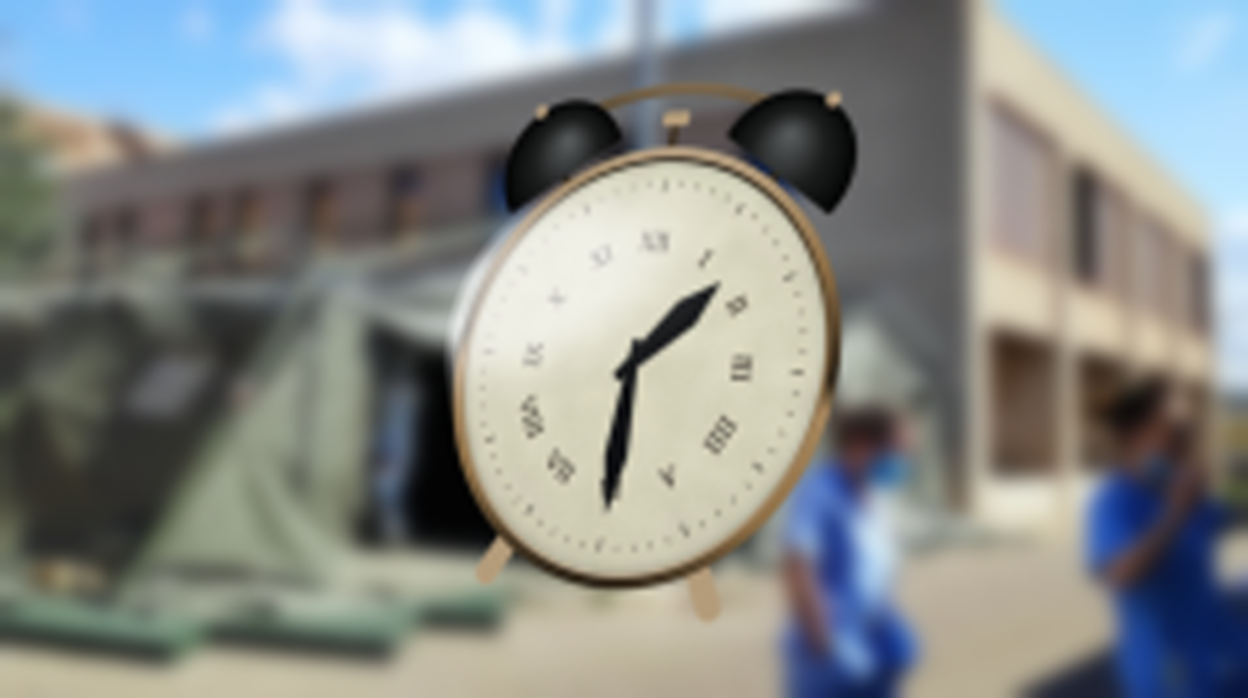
1h30
